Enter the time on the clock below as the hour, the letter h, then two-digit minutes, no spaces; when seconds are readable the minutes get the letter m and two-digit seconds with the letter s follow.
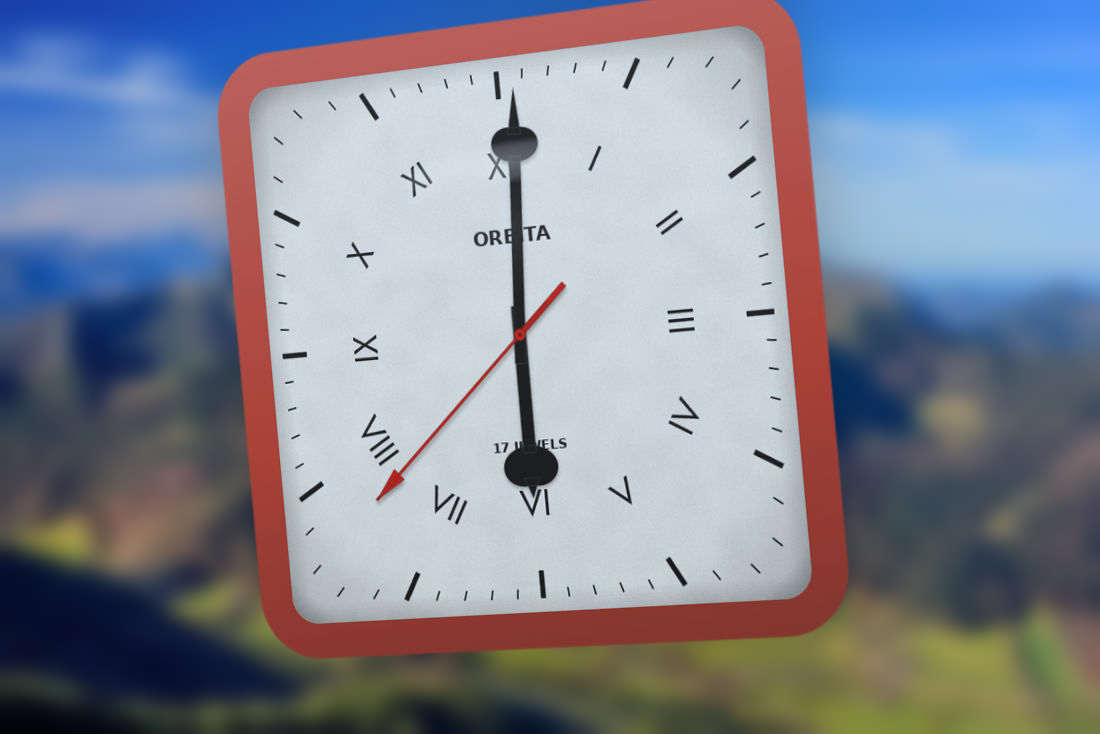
6h00m38s
